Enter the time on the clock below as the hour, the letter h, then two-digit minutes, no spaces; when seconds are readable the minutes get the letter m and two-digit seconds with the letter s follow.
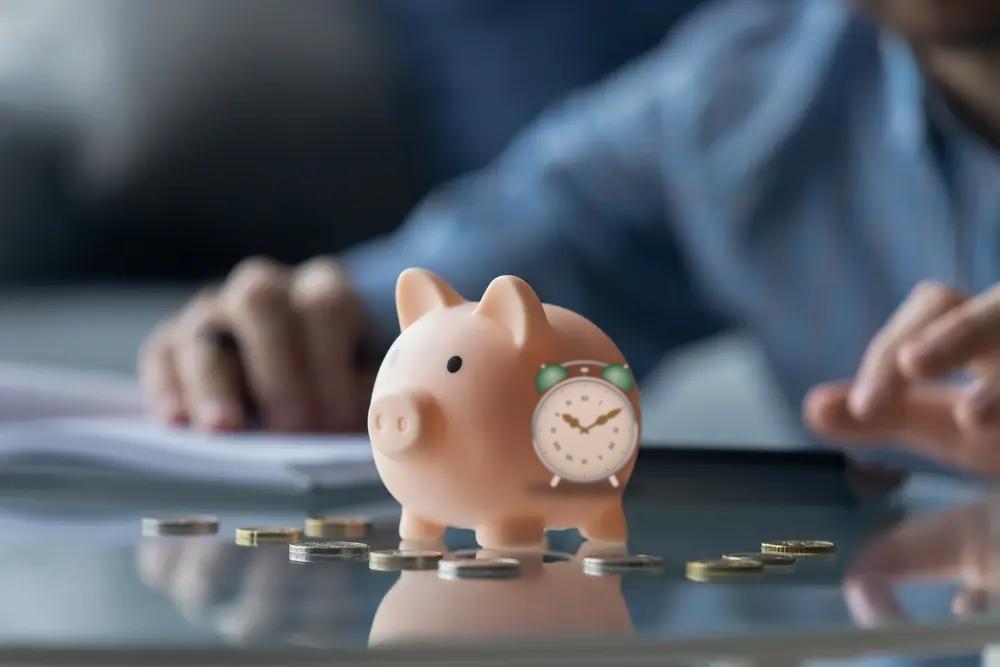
10h10
